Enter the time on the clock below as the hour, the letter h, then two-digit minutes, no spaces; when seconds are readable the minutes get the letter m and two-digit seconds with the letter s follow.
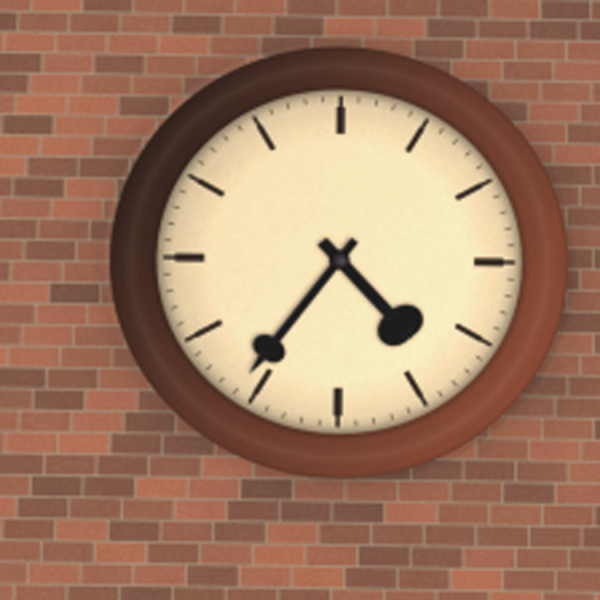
4h36
